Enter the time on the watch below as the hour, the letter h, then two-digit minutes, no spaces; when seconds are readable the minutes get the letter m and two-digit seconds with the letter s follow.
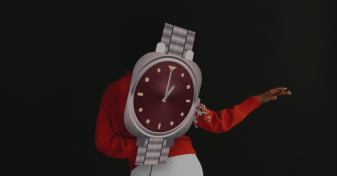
1h00
